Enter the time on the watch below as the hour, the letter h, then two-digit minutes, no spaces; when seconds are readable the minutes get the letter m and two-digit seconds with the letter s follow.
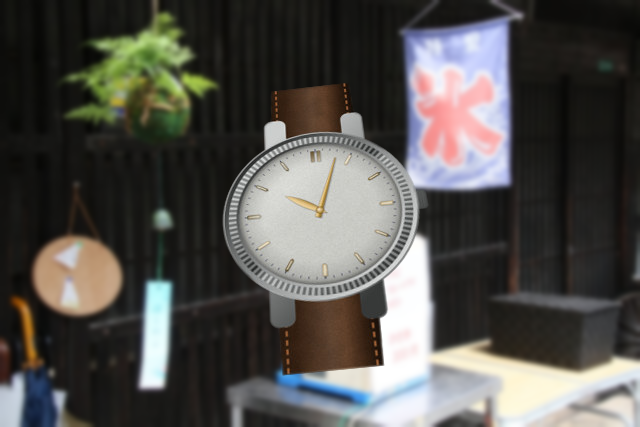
10h03
